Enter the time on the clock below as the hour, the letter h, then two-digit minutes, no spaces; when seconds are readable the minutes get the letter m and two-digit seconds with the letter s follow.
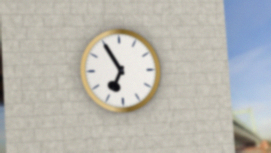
6h55
